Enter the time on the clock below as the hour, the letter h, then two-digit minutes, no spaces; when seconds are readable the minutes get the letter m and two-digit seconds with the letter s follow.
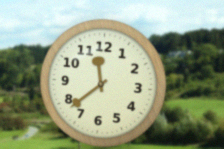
11h38
